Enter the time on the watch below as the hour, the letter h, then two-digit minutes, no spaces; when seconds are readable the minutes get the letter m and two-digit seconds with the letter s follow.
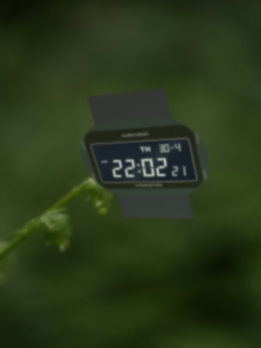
22h02
